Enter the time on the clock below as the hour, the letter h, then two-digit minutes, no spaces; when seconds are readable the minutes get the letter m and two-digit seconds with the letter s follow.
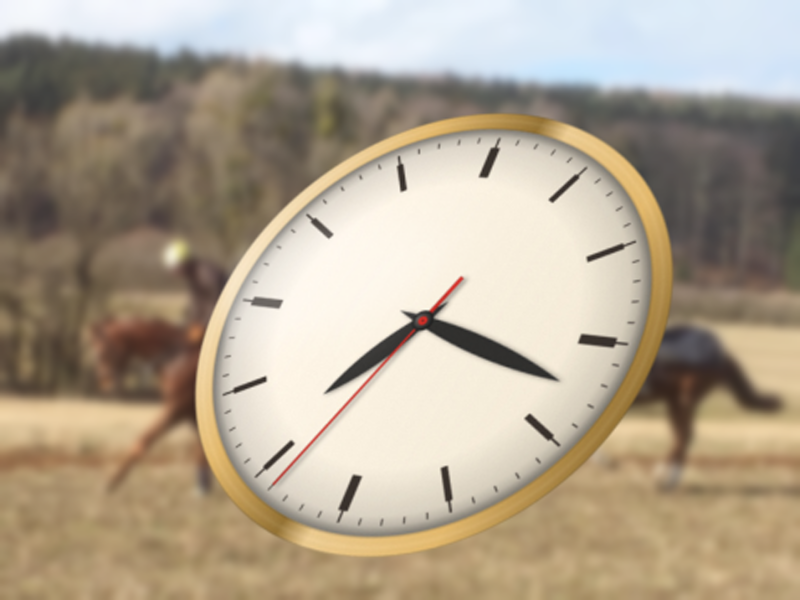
7h17m34s
